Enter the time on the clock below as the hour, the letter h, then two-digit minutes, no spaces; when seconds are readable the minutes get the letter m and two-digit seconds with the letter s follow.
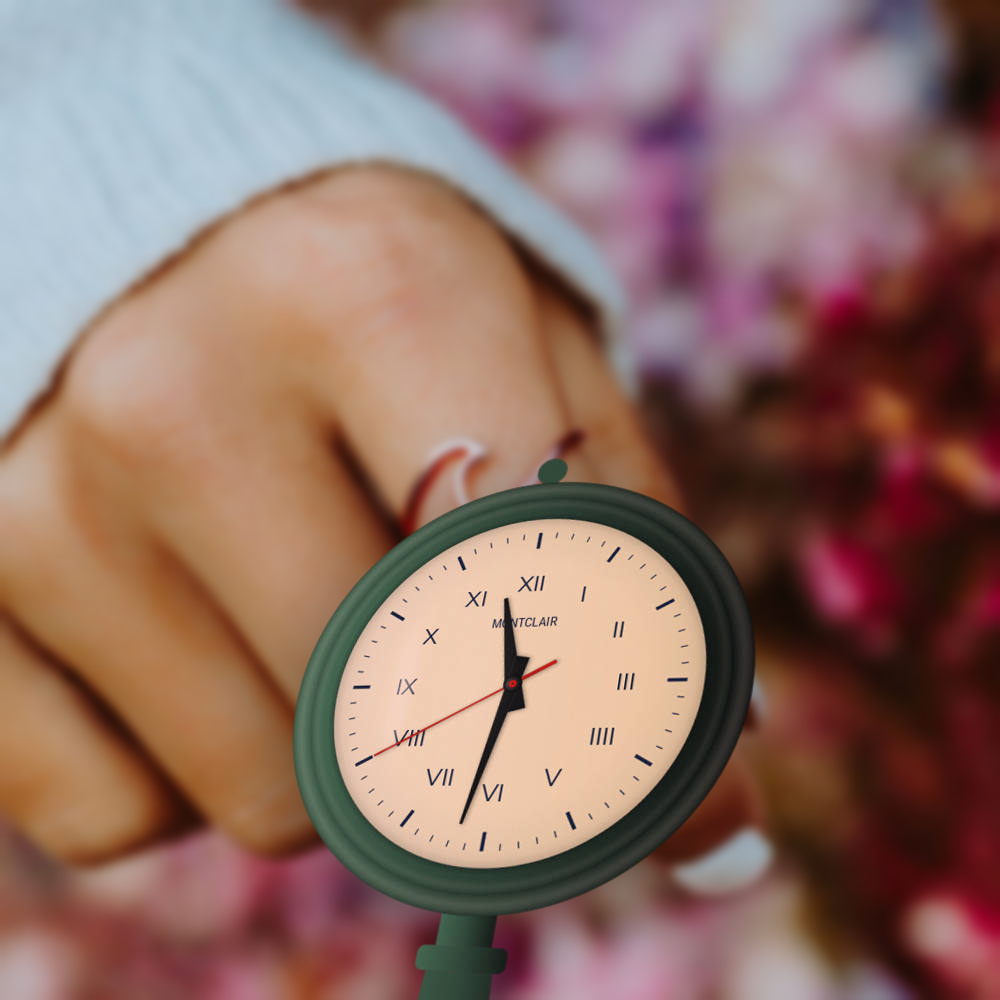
11h31m40s
